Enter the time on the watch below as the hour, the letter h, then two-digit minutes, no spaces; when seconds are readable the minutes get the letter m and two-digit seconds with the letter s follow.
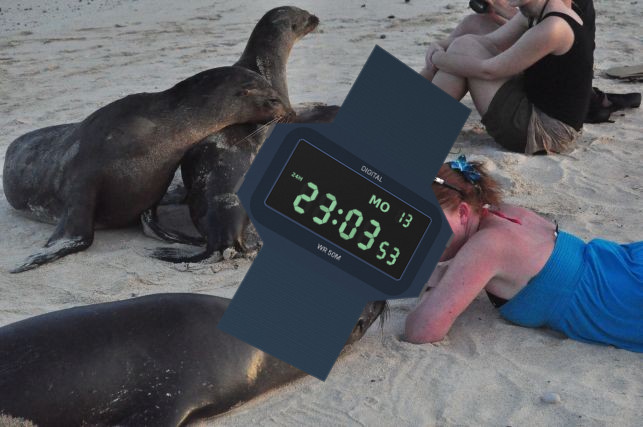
23h03m53s
